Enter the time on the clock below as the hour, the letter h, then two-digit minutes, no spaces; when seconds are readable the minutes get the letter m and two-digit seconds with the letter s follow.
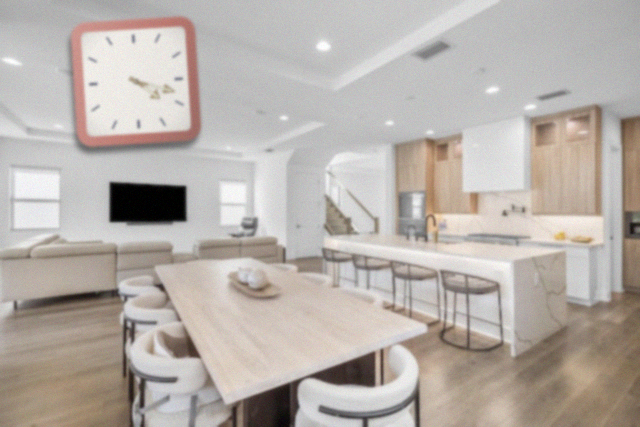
4h18
